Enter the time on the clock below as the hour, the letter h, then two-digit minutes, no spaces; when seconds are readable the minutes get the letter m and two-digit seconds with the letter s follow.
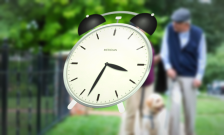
3h33
